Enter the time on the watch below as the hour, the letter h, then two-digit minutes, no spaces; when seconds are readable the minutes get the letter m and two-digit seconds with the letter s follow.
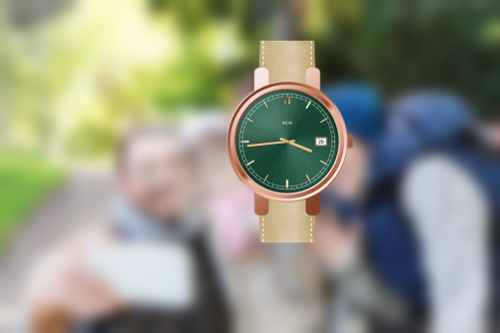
3h44
